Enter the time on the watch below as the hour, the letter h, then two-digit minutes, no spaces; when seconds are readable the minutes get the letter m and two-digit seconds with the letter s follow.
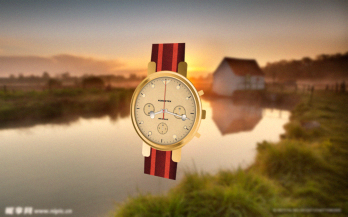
8h17
